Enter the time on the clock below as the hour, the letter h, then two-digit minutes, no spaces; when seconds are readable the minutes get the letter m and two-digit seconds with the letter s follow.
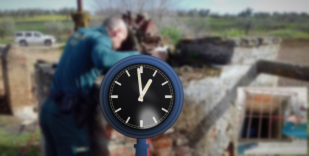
12h59
